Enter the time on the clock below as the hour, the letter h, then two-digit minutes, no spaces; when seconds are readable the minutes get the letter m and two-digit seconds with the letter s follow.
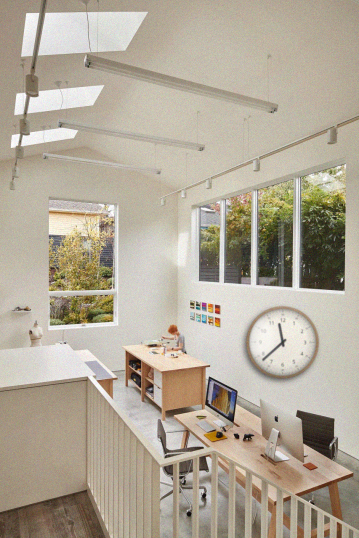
11h38
